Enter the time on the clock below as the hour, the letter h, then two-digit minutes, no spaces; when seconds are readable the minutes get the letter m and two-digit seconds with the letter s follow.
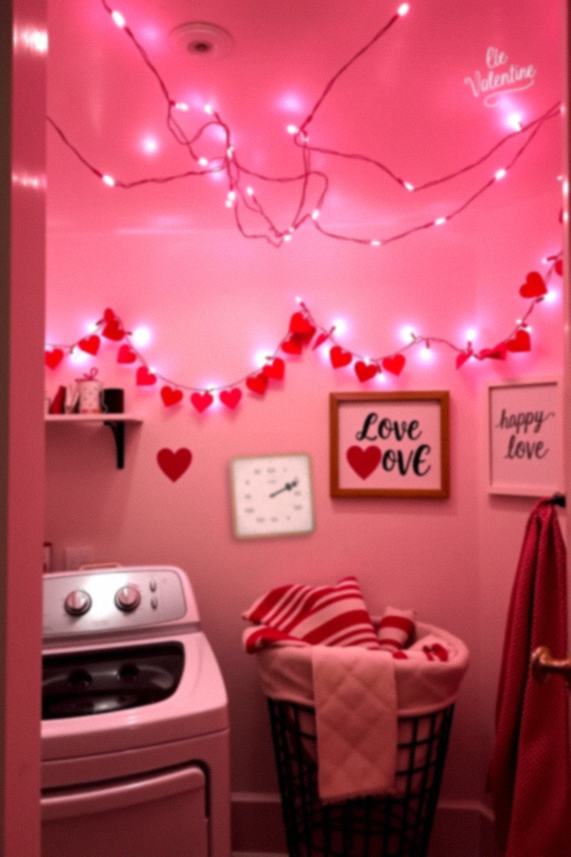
2h11
